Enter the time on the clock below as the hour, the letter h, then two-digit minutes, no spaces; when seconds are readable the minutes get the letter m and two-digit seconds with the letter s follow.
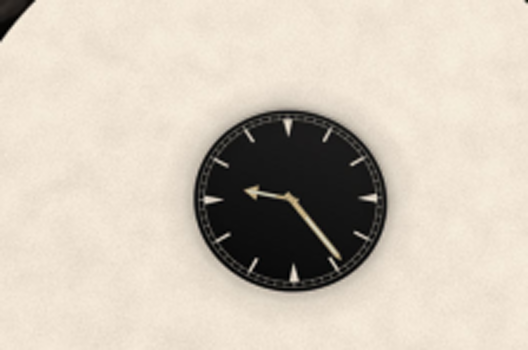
9h24
